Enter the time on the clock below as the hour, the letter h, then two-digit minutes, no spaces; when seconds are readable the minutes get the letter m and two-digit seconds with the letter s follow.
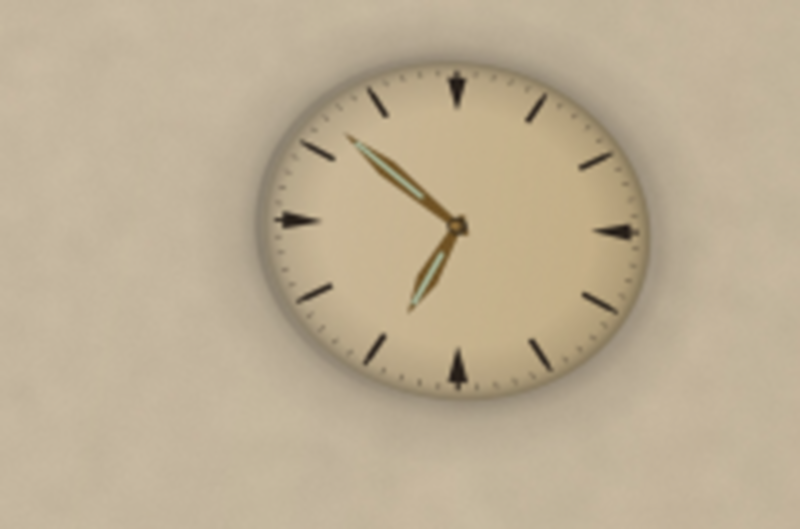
6h52
